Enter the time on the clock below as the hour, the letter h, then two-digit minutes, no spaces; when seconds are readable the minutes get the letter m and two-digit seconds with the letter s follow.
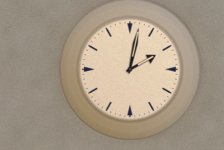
2h02
